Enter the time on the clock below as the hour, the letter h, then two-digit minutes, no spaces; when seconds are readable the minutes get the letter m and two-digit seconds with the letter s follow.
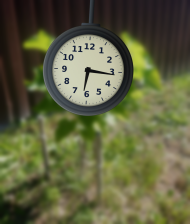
6h16
